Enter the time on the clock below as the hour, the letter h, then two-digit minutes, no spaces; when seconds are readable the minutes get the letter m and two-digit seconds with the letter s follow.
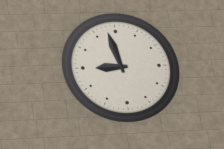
8h58
